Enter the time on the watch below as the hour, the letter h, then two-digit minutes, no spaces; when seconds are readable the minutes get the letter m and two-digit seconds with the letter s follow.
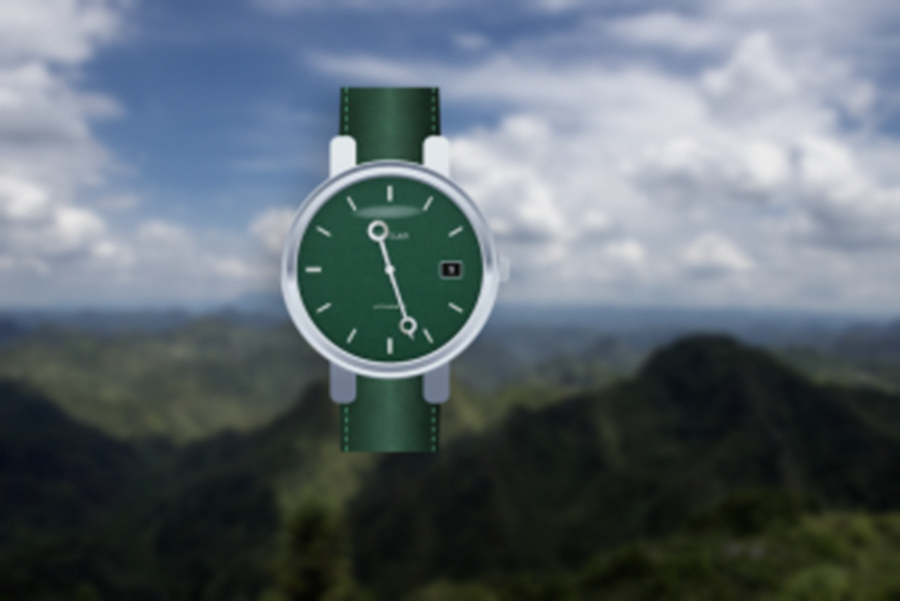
11h27
